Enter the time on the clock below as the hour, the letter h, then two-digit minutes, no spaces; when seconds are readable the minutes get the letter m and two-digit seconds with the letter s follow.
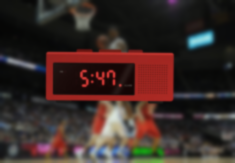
5h47
